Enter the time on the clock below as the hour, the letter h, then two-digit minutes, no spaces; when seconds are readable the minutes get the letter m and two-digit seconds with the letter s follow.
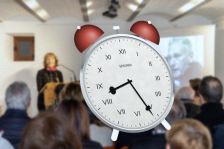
8h26
